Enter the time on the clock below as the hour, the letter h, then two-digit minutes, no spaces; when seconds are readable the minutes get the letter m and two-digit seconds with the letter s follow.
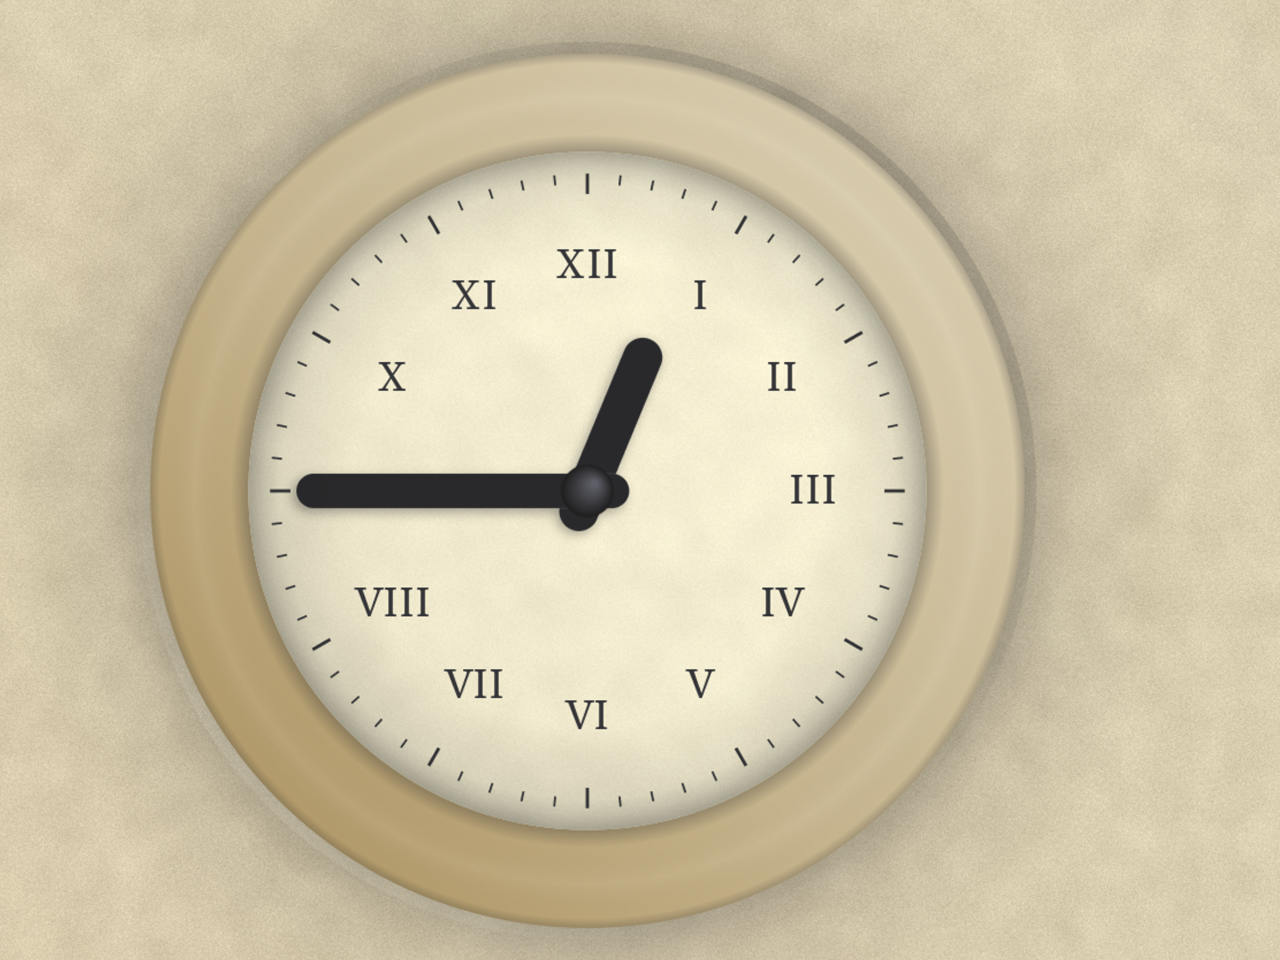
12h45
